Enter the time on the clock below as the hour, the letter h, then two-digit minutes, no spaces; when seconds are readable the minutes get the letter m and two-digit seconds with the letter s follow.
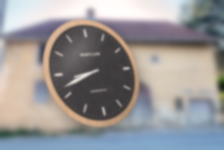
8h42
